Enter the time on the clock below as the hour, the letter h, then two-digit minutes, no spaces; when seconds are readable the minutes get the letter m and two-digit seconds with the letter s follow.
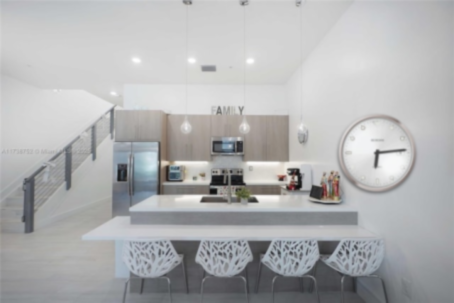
6h14
